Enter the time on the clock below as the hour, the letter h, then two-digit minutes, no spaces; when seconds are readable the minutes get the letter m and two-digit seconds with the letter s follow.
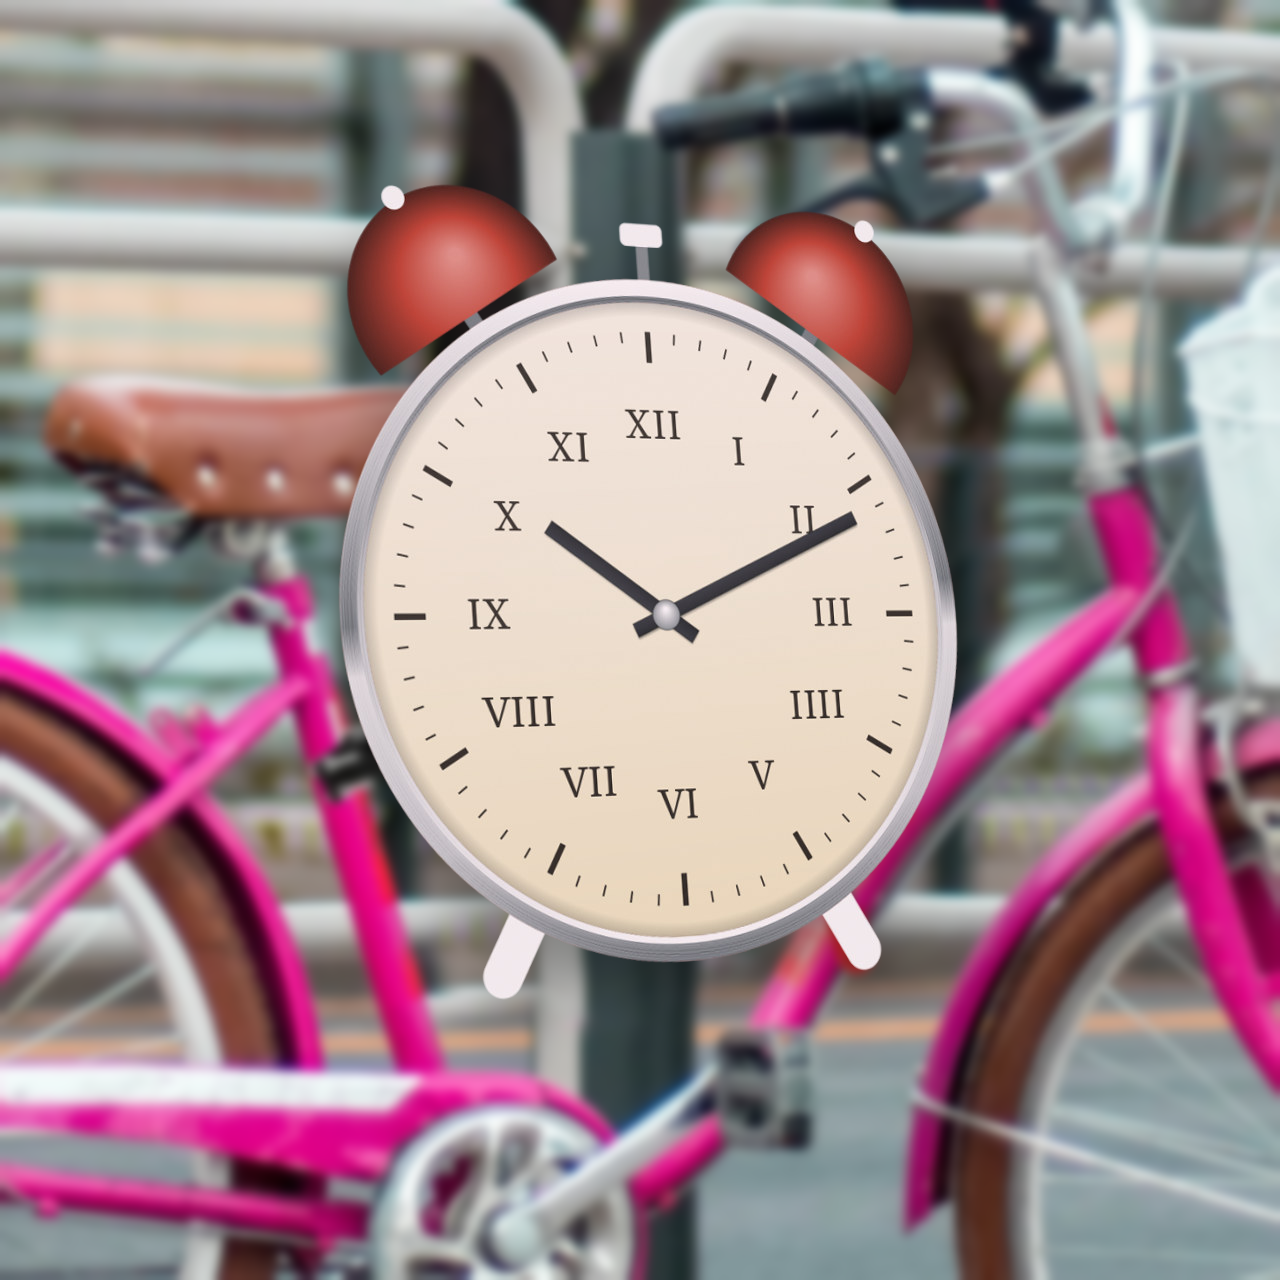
10h11
